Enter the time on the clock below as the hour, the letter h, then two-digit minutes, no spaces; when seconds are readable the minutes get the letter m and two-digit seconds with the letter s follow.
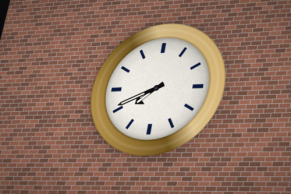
7h41
